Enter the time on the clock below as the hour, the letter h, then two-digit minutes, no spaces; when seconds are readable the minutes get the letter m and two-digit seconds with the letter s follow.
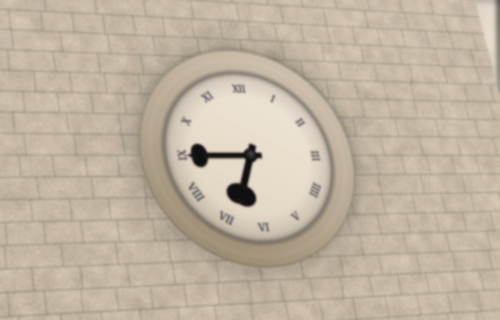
6h45
